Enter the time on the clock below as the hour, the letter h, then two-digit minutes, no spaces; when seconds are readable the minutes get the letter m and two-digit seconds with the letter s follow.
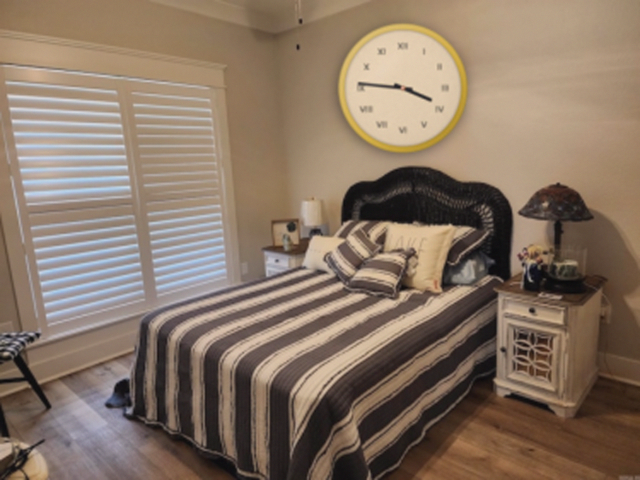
3h46
